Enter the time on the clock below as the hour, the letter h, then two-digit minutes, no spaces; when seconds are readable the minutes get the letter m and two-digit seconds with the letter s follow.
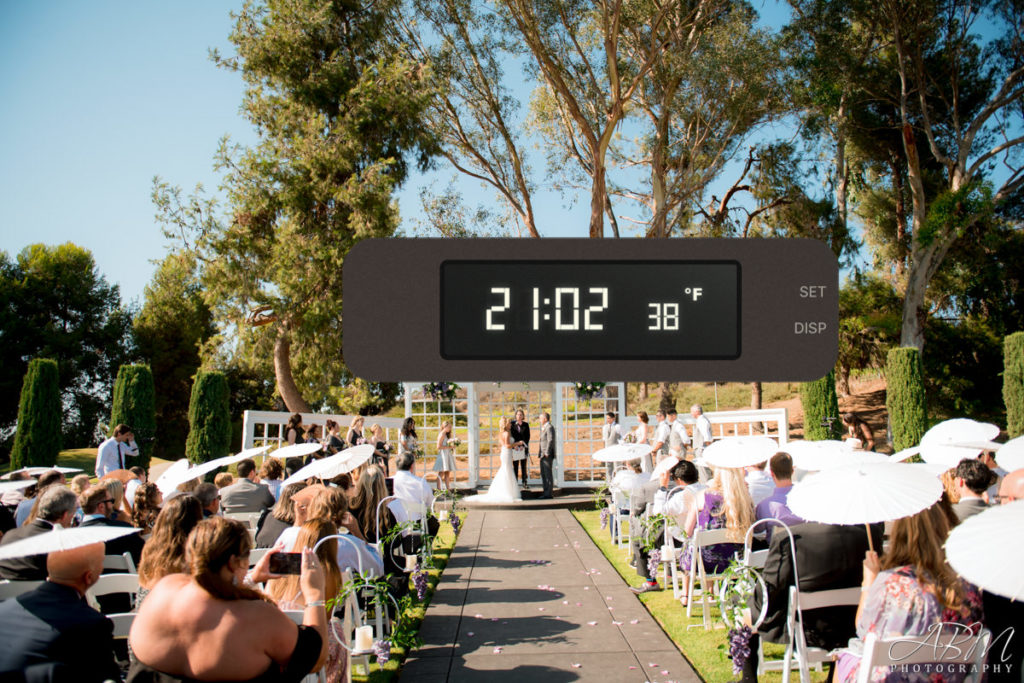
21h02
